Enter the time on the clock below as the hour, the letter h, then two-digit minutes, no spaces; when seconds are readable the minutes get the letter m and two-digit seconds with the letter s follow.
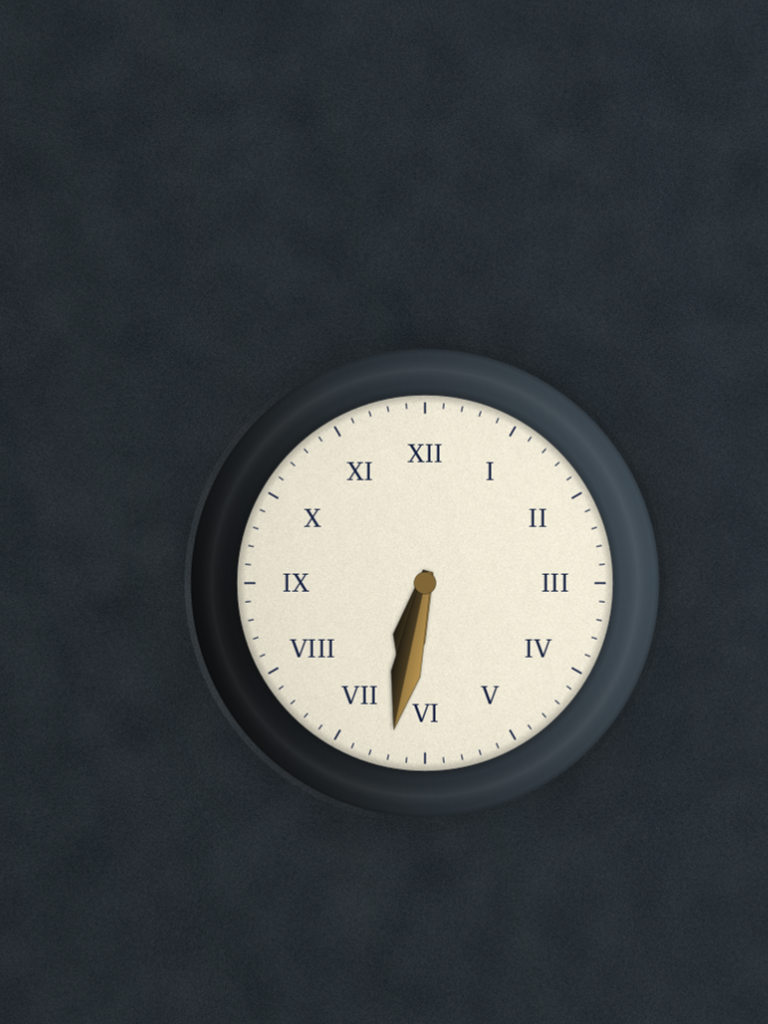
6h32
